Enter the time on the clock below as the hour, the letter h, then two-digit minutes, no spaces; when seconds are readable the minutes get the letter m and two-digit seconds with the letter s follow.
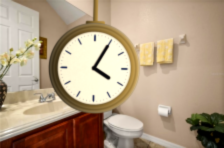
4h05
